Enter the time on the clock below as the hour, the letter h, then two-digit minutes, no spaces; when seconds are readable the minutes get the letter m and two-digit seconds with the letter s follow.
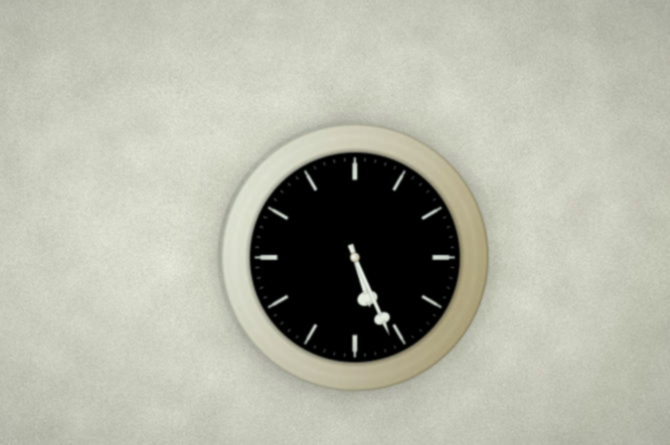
5h26
